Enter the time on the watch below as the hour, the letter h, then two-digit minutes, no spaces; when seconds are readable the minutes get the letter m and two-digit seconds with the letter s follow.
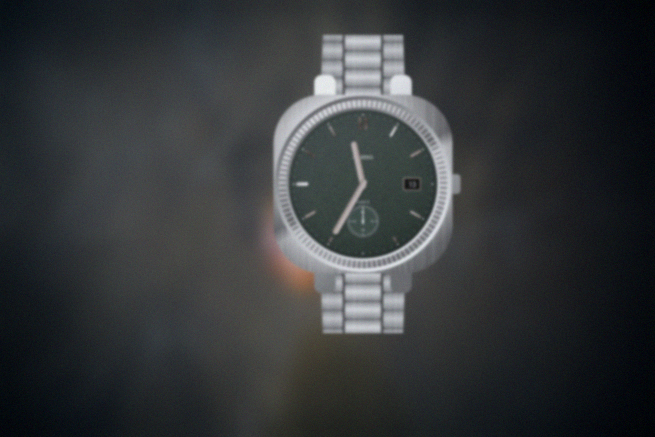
11h35
